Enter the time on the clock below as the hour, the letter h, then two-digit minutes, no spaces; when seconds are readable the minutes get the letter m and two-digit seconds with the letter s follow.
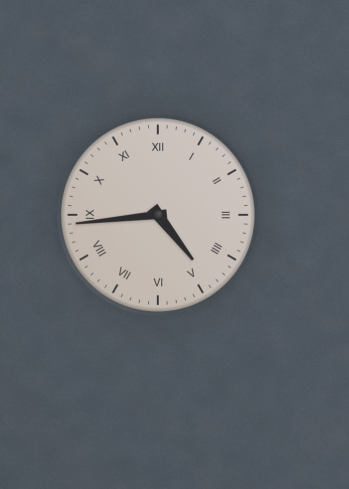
4h44
